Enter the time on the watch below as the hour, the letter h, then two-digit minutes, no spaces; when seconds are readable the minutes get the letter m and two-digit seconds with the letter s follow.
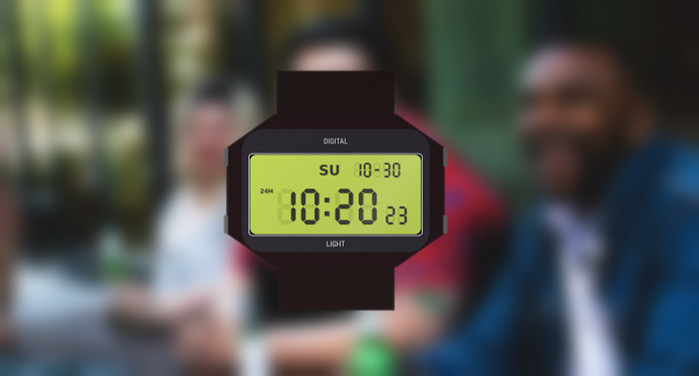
10h20m23s
